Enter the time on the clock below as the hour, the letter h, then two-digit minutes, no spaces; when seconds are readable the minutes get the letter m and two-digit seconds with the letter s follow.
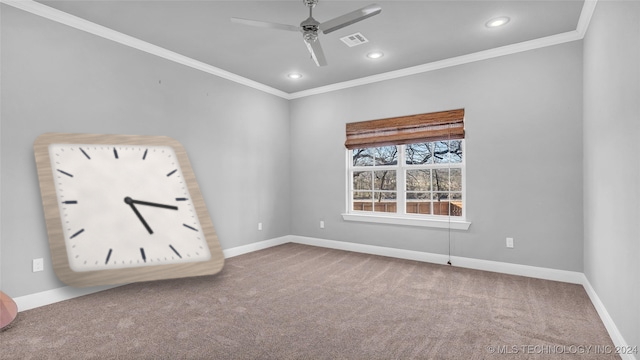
5h17
